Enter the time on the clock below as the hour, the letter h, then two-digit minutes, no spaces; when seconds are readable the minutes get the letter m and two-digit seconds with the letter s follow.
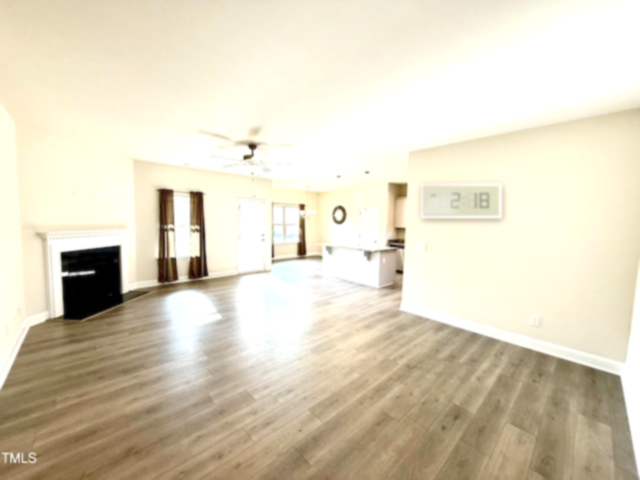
2h18
